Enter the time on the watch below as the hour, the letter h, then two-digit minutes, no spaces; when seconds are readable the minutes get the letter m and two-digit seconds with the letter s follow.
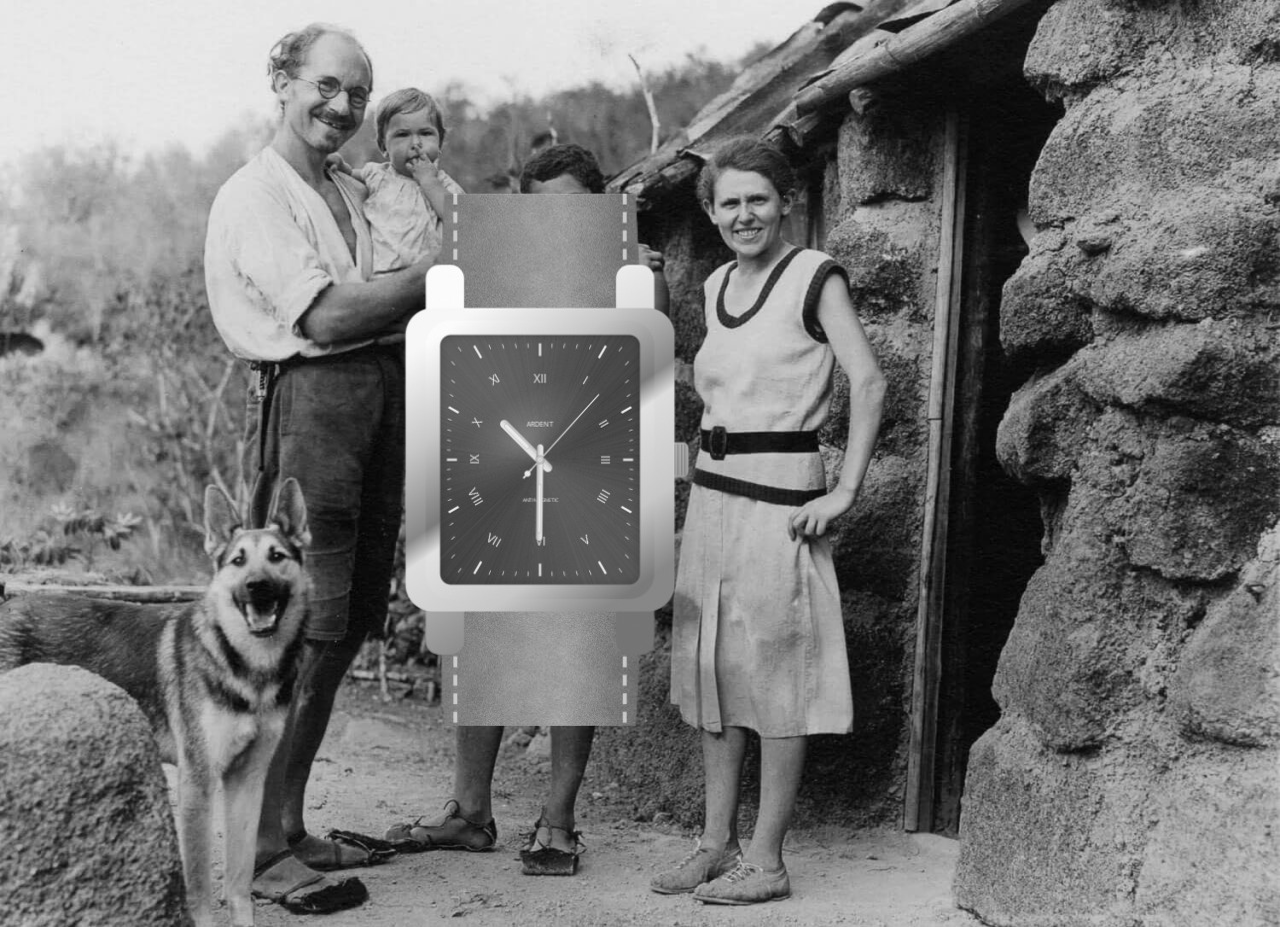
10h30m07s
